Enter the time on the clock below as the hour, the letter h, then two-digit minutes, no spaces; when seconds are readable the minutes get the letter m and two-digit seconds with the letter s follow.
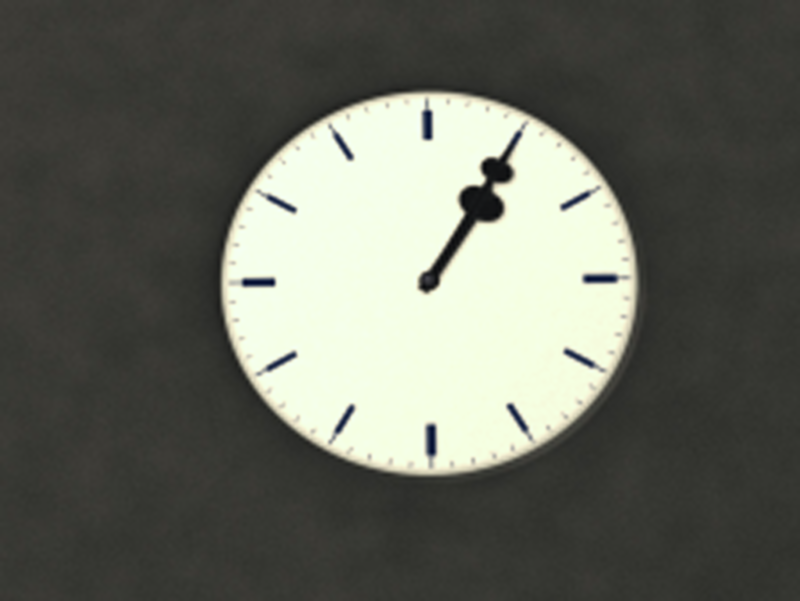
1h05
